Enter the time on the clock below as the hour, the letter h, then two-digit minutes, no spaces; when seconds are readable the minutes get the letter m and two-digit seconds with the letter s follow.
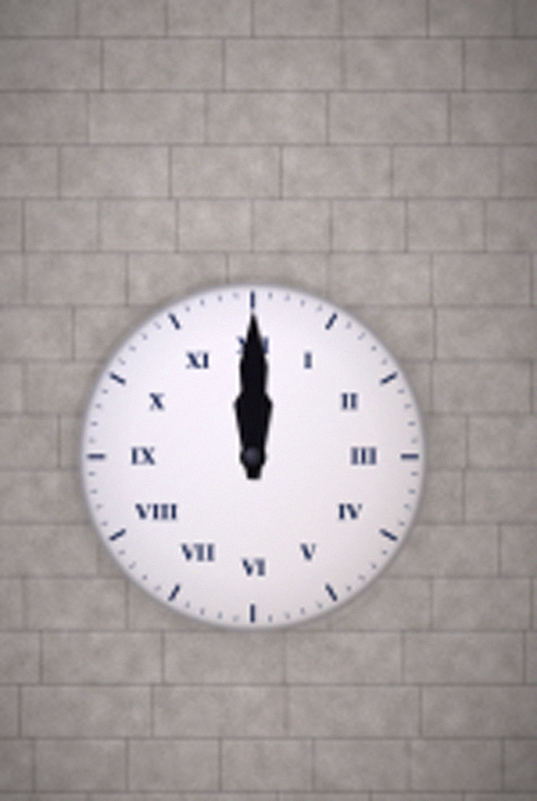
12h00
